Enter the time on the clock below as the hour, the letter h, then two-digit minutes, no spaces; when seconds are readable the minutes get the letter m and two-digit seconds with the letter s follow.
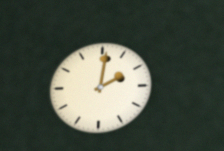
2h01
